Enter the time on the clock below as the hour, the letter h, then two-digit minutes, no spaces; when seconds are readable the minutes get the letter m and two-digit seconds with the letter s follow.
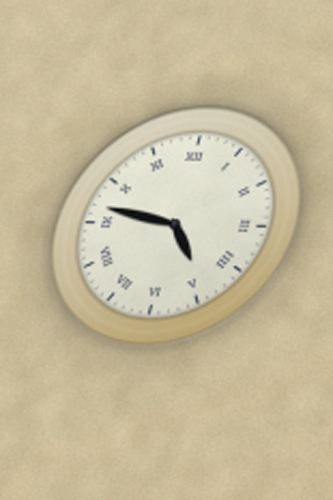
4h47
